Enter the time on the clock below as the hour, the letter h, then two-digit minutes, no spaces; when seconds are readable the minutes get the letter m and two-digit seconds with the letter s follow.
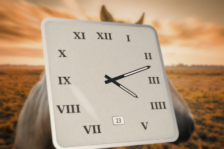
4h12
